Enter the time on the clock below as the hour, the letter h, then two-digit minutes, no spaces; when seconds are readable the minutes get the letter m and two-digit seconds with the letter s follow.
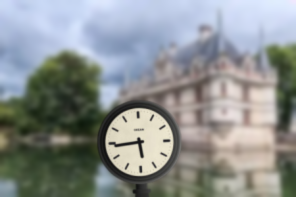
5h44
